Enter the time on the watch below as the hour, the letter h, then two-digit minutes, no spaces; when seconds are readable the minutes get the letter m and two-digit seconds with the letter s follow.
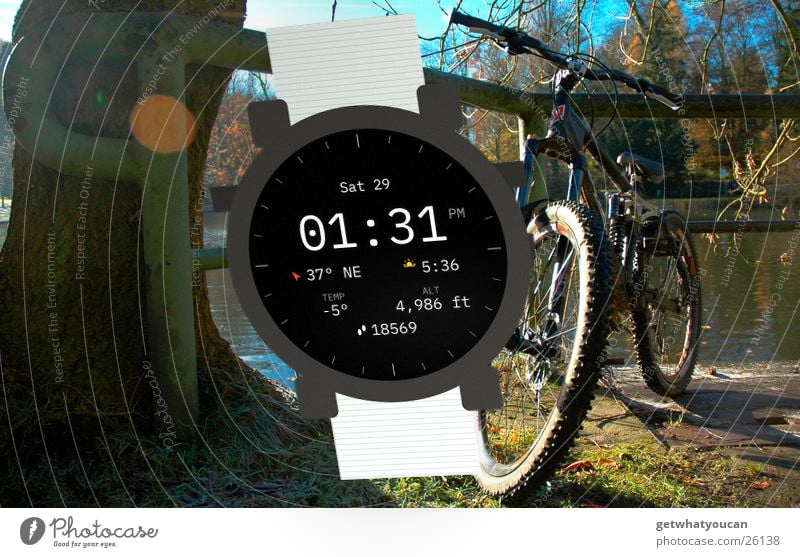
1h31
